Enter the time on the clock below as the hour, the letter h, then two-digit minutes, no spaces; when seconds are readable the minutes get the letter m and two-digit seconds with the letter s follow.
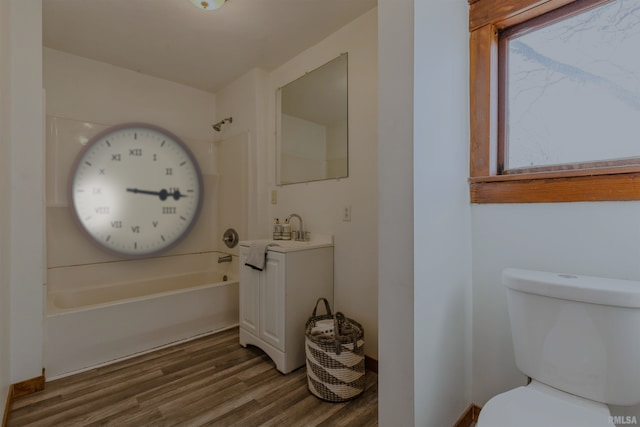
3h16
